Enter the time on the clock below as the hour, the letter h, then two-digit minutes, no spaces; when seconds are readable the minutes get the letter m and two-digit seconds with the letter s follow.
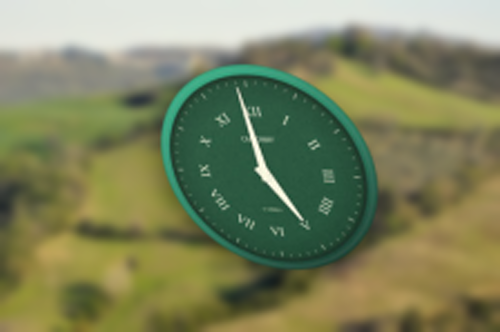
4h59
